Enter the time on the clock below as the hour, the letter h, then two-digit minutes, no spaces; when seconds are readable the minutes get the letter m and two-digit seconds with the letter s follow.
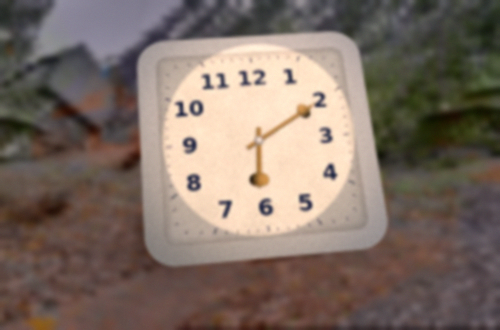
6h10
